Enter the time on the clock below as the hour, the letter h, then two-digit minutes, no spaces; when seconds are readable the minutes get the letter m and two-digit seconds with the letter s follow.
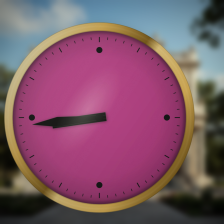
8h44
